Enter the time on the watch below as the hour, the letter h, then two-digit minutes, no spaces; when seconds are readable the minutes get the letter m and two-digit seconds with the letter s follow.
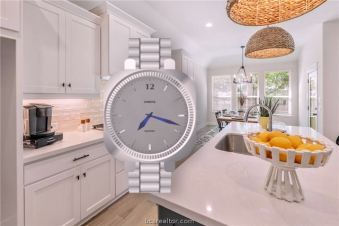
7h18
